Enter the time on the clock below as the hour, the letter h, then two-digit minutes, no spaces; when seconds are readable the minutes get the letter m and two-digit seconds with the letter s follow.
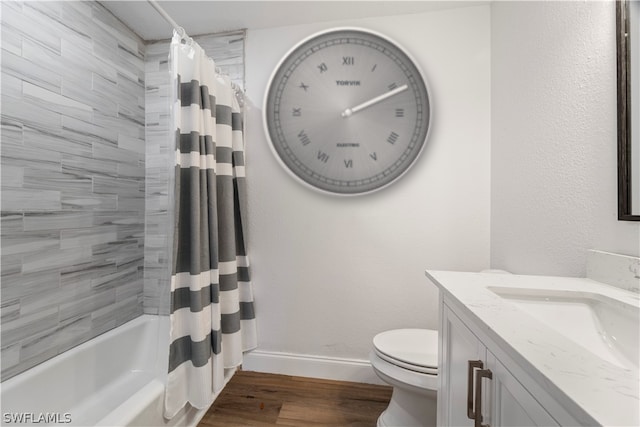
2h11
